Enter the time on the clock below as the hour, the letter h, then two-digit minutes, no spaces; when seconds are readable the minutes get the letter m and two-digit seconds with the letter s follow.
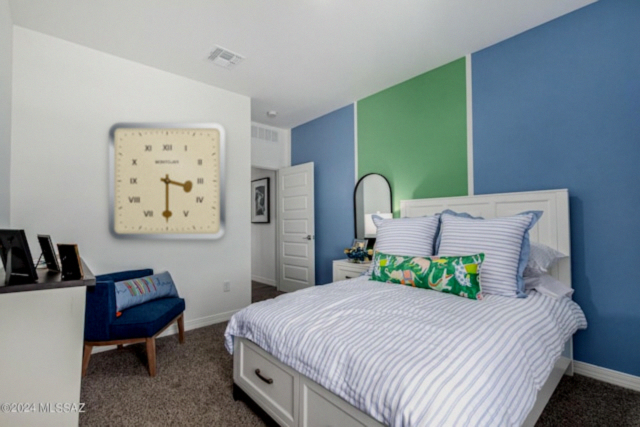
3h30
